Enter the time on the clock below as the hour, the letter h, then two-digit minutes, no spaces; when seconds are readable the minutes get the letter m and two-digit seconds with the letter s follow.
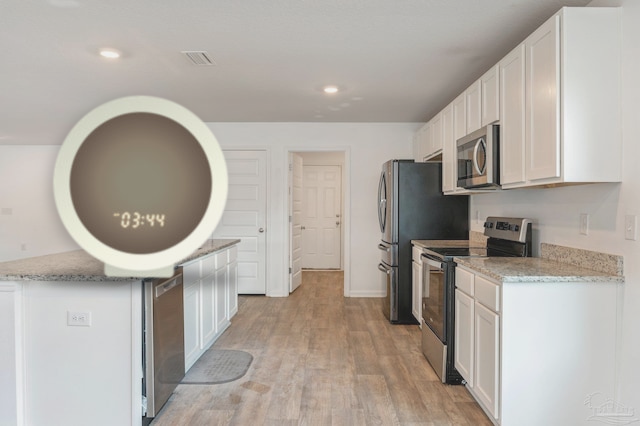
3h44
